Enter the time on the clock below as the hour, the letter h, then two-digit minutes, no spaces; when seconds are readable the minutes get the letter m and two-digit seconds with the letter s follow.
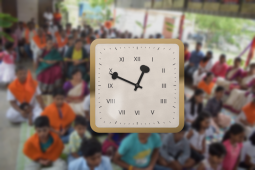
12h49
